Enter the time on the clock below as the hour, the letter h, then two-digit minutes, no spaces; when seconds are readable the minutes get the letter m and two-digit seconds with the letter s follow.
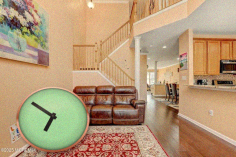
6h51
